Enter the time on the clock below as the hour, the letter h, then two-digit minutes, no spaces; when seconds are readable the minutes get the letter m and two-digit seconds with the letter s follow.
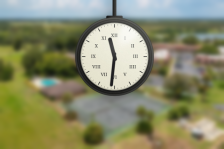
11h31
